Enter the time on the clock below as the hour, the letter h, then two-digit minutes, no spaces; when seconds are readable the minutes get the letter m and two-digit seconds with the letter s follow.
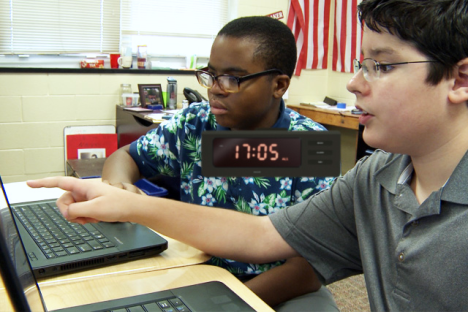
17h05
